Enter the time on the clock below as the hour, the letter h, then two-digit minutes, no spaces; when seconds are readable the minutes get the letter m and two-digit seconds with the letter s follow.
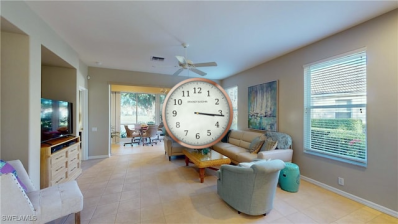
3h16
